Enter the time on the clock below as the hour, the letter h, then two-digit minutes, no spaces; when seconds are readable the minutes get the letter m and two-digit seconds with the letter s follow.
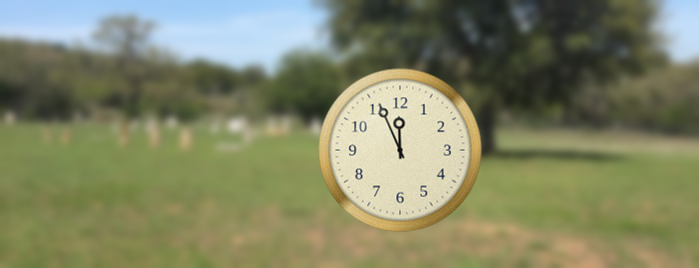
11h56
